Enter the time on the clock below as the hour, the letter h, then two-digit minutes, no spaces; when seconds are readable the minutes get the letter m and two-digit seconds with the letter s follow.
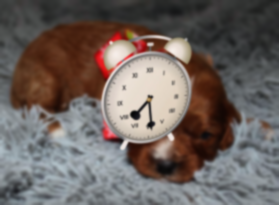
7h29
